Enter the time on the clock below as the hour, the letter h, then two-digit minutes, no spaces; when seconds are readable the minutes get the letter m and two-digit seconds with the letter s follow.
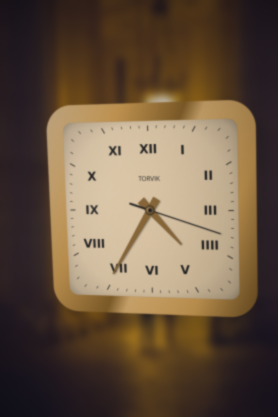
4h35m18s
